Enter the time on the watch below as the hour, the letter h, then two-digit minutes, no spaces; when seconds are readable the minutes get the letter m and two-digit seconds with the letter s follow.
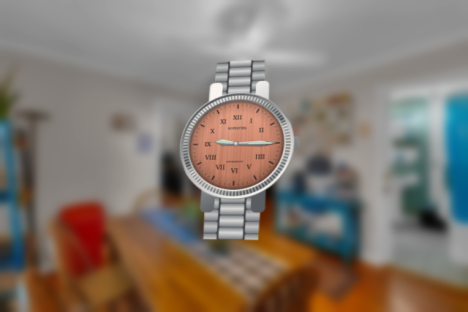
9h15
